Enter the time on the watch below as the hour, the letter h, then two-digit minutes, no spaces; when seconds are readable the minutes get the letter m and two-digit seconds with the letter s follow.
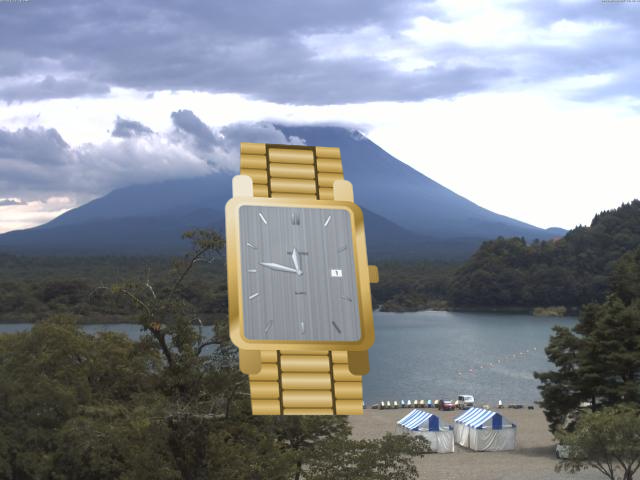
11h47
